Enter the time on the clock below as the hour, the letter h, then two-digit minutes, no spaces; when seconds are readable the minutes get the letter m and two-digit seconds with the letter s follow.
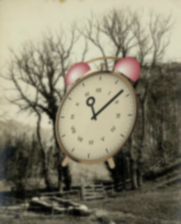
11h08
